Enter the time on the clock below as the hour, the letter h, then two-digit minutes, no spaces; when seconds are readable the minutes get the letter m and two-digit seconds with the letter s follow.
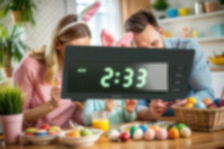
2h33
